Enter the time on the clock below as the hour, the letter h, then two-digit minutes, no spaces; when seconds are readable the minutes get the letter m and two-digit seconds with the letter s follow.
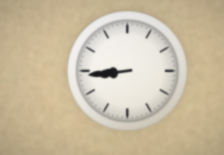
8h44
